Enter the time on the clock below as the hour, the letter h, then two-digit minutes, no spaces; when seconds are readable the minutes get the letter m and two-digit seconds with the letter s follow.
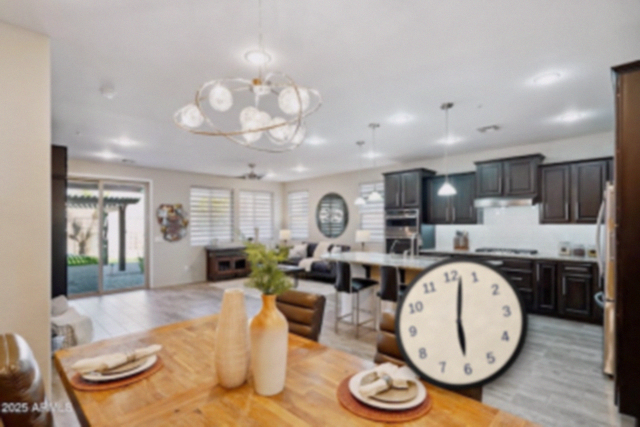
6h02
